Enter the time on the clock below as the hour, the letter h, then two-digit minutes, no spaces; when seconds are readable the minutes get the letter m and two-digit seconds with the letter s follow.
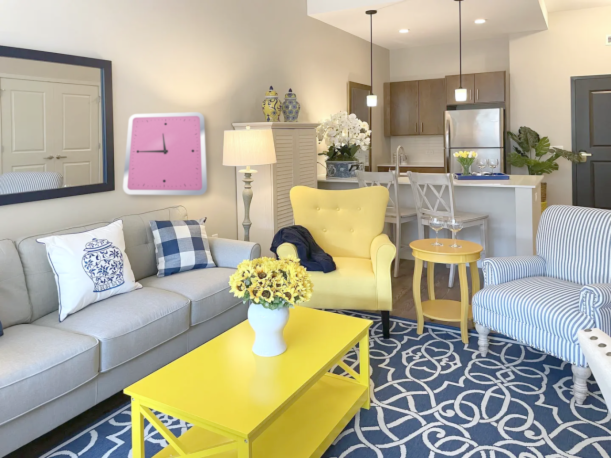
11h45
